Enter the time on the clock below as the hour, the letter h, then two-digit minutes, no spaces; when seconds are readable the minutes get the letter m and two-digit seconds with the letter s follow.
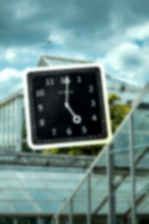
5h01
